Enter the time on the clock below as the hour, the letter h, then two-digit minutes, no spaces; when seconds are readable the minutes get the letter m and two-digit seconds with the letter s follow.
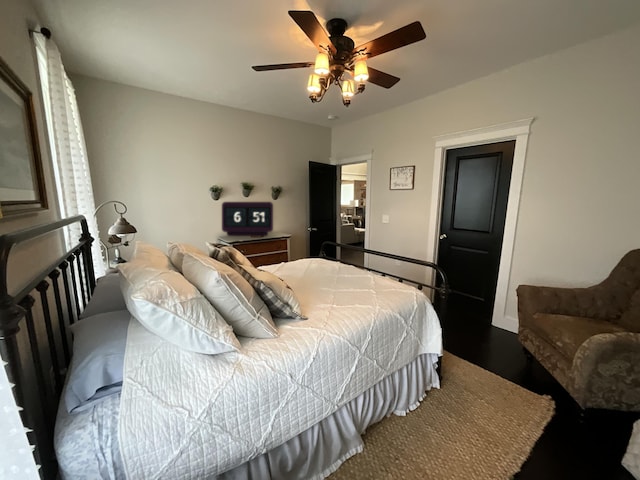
6h51
